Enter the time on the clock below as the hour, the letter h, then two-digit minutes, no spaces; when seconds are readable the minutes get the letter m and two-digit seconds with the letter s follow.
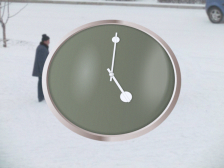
5h01
